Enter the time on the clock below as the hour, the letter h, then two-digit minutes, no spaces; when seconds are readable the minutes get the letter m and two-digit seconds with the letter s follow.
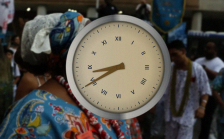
8h40
